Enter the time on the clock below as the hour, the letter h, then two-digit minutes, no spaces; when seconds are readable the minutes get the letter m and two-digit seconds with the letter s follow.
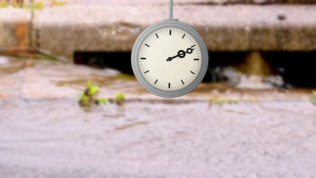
2h11
